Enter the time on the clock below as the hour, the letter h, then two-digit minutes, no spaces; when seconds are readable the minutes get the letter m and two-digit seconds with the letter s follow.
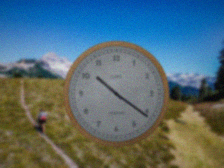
10h21
